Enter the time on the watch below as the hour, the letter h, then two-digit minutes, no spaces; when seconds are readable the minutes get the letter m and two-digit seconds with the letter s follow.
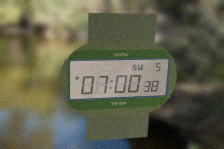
7h00m38s
